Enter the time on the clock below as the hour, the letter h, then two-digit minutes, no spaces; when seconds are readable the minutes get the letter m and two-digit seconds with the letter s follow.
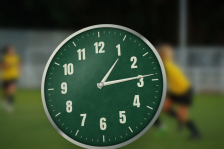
1h14
